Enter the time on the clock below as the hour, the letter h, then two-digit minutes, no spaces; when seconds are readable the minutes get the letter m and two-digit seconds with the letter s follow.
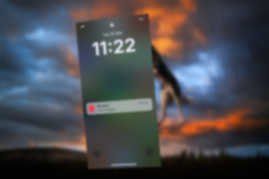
11h22
